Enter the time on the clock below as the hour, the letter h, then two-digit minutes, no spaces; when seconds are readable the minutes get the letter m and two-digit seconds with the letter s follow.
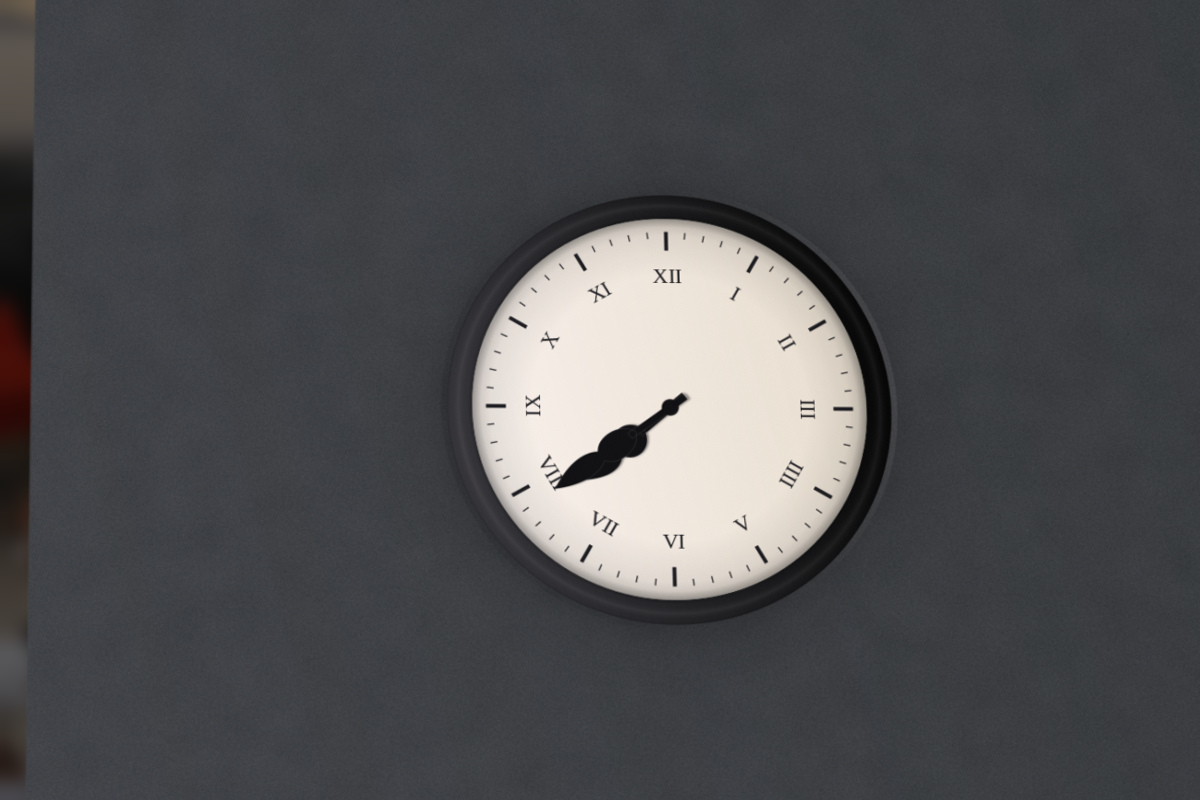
7h39
